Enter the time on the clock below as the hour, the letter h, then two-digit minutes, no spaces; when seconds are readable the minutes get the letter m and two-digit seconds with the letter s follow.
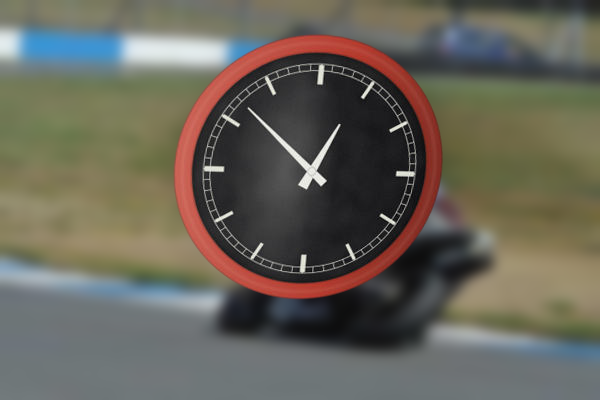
12h52
